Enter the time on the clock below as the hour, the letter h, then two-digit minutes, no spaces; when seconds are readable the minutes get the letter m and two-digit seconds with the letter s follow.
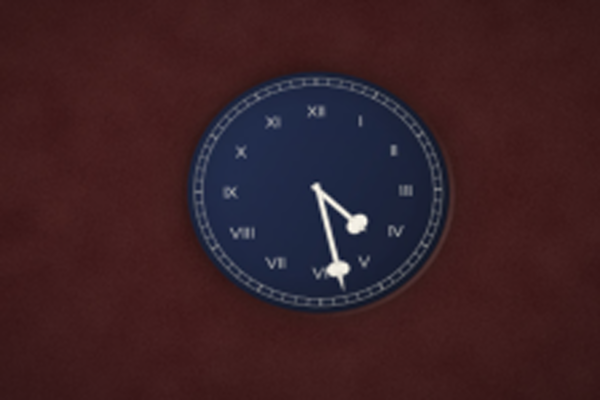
4h28
